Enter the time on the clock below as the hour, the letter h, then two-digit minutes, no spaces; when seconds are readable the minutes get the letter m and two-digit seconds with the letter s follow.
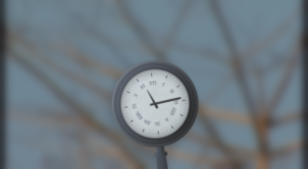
11h14
